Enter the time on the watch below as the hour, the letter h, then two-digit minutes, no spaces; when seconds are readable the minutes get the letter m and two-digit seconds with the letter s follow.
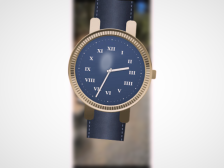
2h34
